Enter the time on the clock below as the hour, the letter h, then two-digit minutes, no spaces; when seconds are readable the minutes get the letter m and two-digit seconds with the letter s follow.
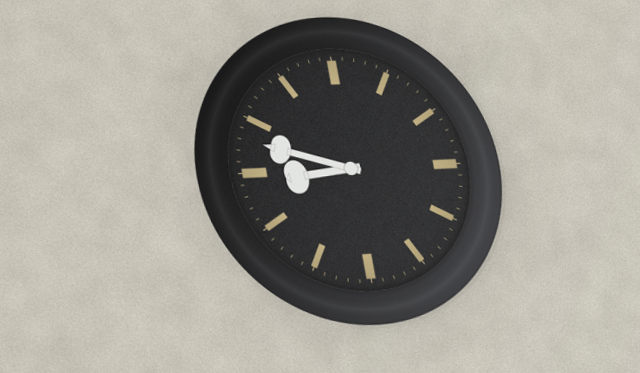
8h48
